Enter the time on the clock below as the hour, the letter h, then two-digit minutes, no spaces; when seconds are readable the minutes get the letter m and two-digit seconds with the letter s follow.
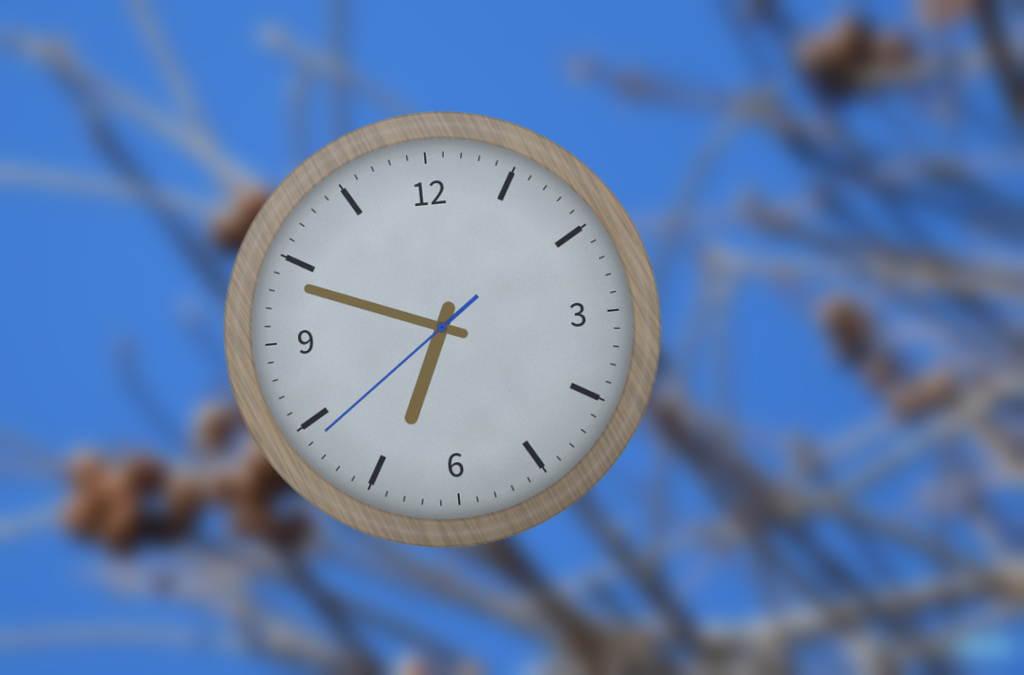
6h48m39s
